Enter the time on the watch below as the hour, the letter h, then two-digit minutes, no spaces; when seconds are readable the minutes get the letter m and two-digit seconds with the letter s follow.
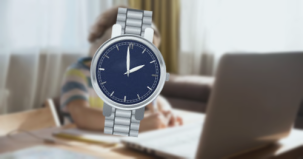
1h59
